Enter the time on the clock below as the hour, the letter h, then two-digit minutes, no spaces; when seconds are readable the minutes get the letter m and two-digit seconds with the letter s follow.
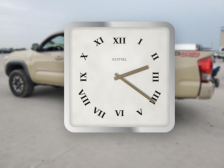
2h21
